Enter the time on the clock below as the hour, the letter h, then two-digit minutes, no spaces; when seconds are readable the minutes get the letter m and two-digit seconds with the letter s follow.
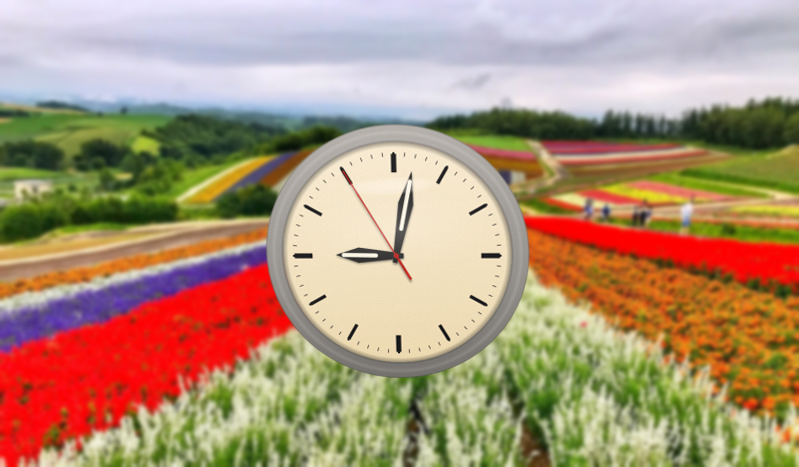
9h01m55s
